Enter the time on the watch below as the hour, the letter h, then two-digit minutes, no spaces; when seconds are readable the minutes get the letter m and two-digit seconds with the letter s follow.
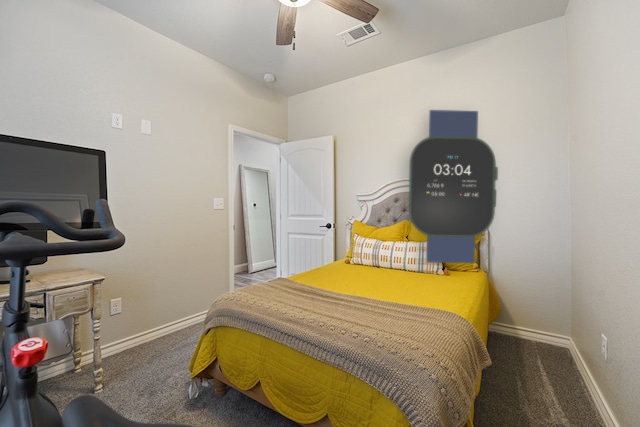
3h04
